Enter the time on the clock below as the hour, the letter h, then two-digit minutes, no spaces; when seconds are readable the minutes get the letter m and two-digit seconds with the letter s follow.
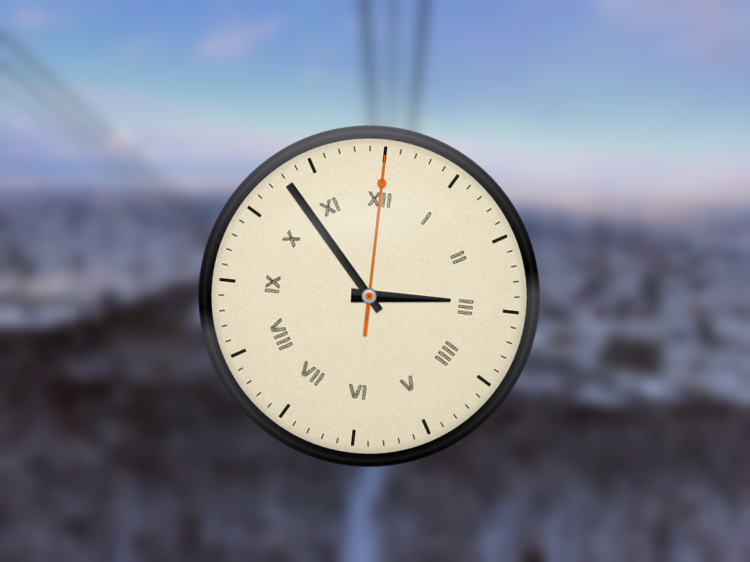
2h53m00s
